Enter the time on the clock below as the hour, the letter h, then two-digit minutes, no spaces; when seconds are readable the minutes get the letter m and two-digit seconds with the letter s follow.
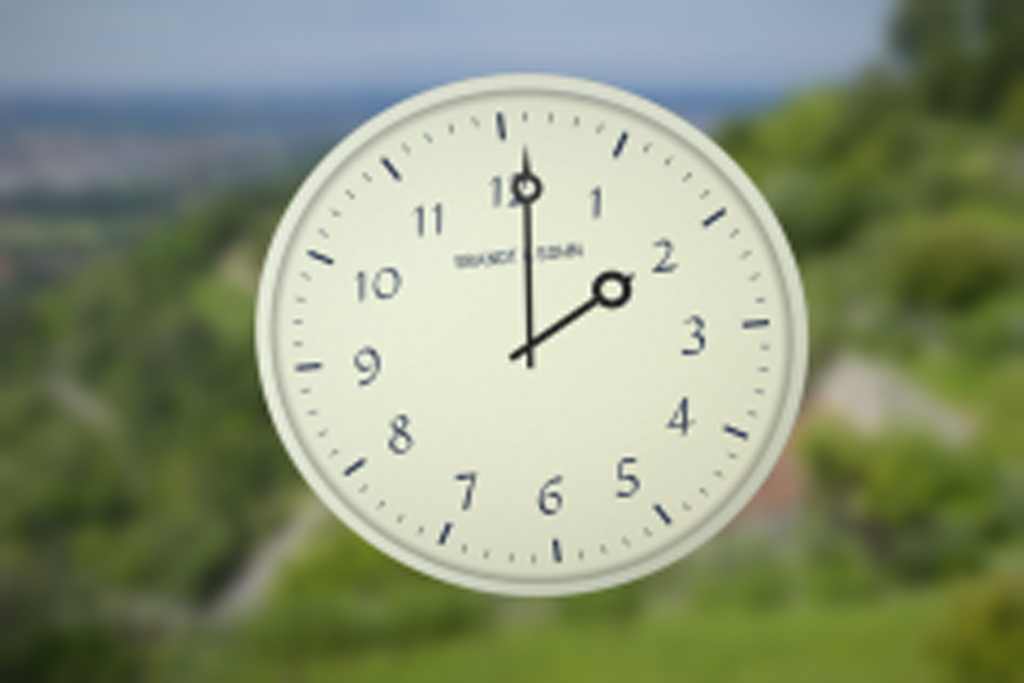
2h01
